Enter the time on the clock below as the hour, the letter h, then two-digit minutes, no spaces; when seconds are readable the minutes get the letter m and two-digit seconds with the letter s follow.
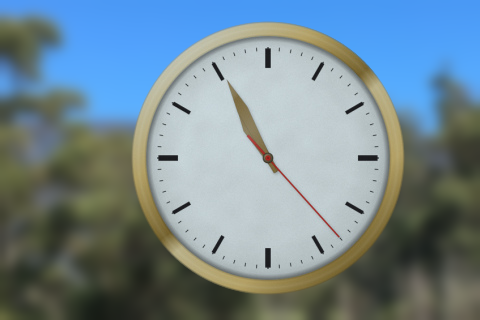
10h55m23s
